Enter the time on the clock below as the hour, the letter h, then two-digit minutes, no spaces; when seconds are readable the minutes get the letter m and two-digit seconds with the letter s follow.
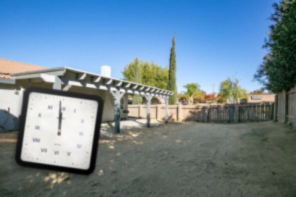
11h59
